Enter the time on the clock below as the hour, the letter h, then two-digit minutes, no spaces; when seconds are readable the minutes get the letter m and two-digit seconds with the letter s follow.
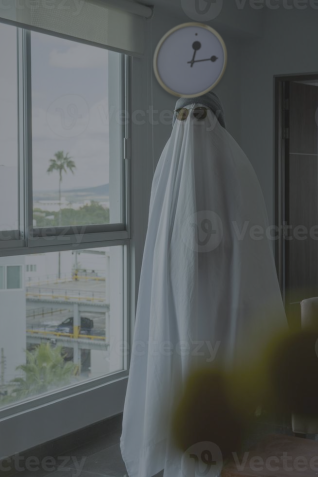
12h13
